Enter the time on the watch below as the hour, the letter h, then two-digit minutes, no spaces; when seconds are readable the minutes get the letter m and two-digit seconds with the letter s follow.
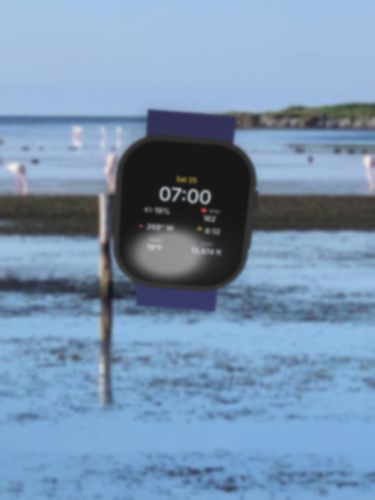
7h00
